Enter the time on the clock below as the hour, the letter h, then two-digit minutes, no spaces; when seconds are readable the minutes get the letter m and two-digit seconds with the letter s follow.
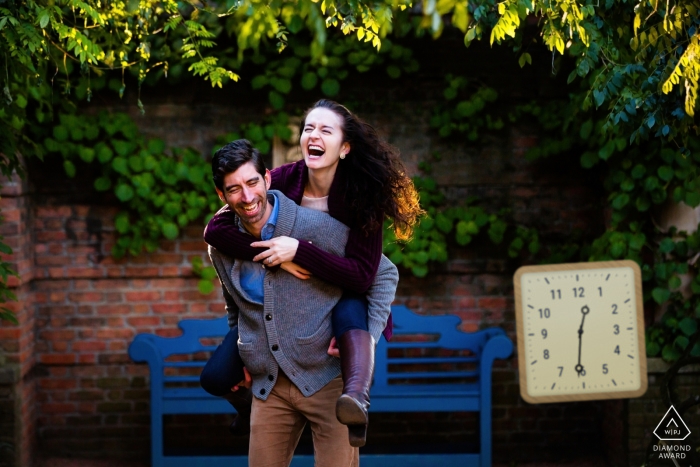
12h31
